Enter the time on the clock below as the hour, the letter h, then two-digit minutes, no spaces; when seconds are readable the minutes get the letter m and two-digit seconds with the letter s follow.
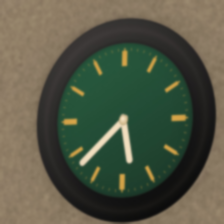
5h38
